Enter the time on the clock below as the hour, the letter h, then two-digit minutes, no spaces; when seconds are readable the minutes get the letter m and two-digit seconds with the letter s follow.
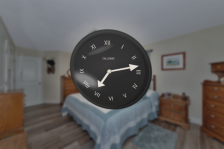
7h13
